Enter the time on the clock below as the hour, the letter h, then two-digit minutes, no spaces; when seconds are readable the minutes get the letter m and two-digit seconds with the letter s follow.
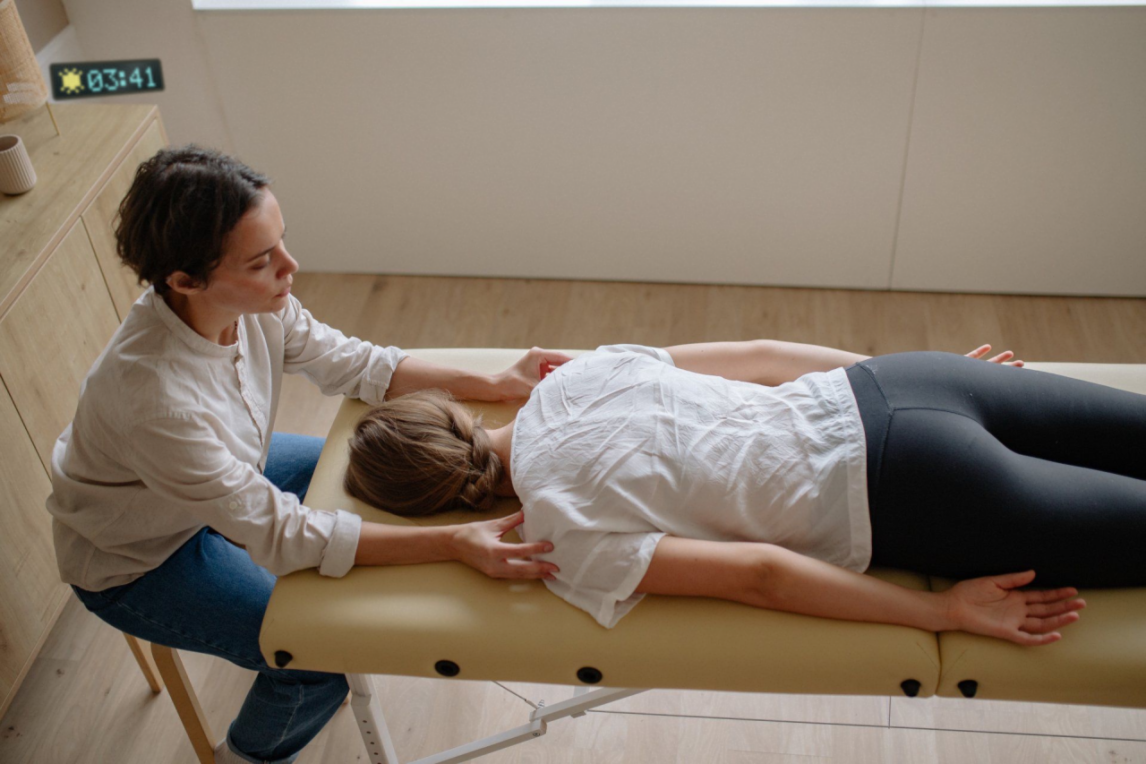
3h41
